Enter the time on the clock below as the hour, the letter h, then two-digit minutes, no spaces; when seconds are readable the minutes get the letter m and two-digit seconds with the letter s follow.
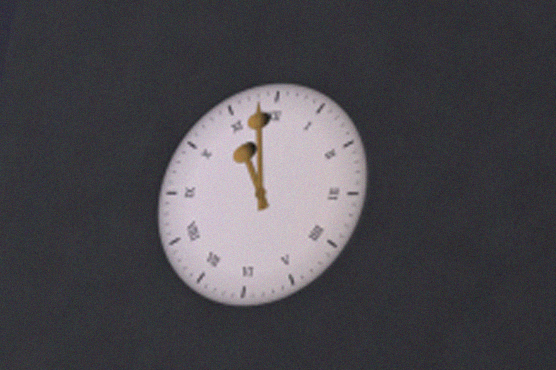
10h58
